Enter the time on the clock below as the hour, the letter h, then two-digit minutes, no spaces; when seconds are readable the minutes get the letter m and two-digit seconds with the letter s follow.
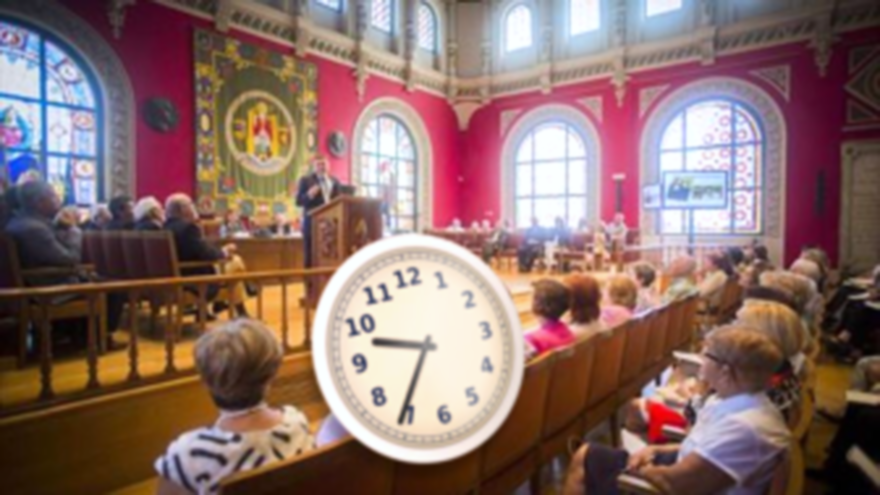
9h36
